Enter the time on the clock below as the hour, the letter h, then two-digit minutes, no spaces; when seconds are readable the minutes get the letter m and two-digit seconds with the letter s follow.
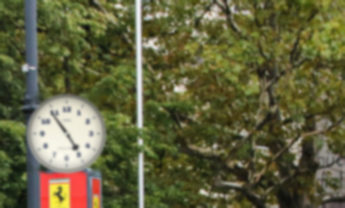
4h54
